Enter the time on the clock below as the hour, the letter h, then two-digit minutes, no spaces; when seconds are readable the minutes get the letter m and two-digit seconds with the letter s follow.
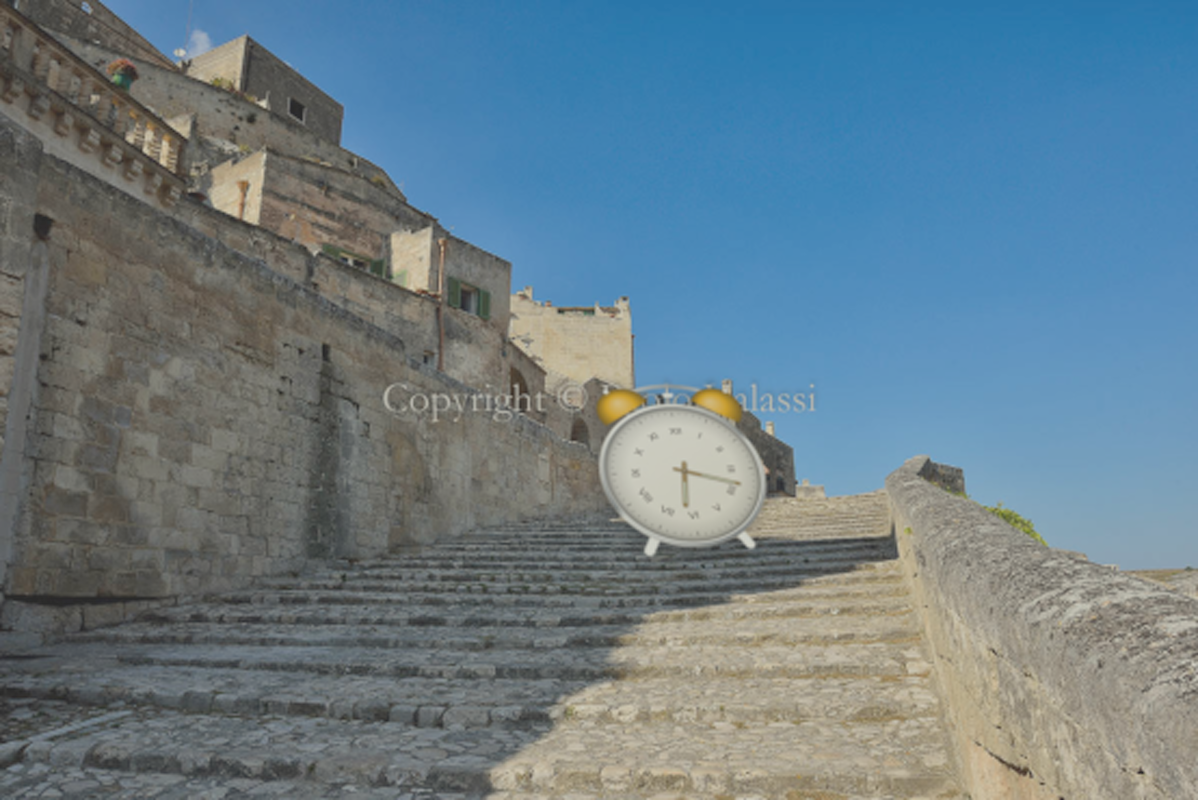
6h18
